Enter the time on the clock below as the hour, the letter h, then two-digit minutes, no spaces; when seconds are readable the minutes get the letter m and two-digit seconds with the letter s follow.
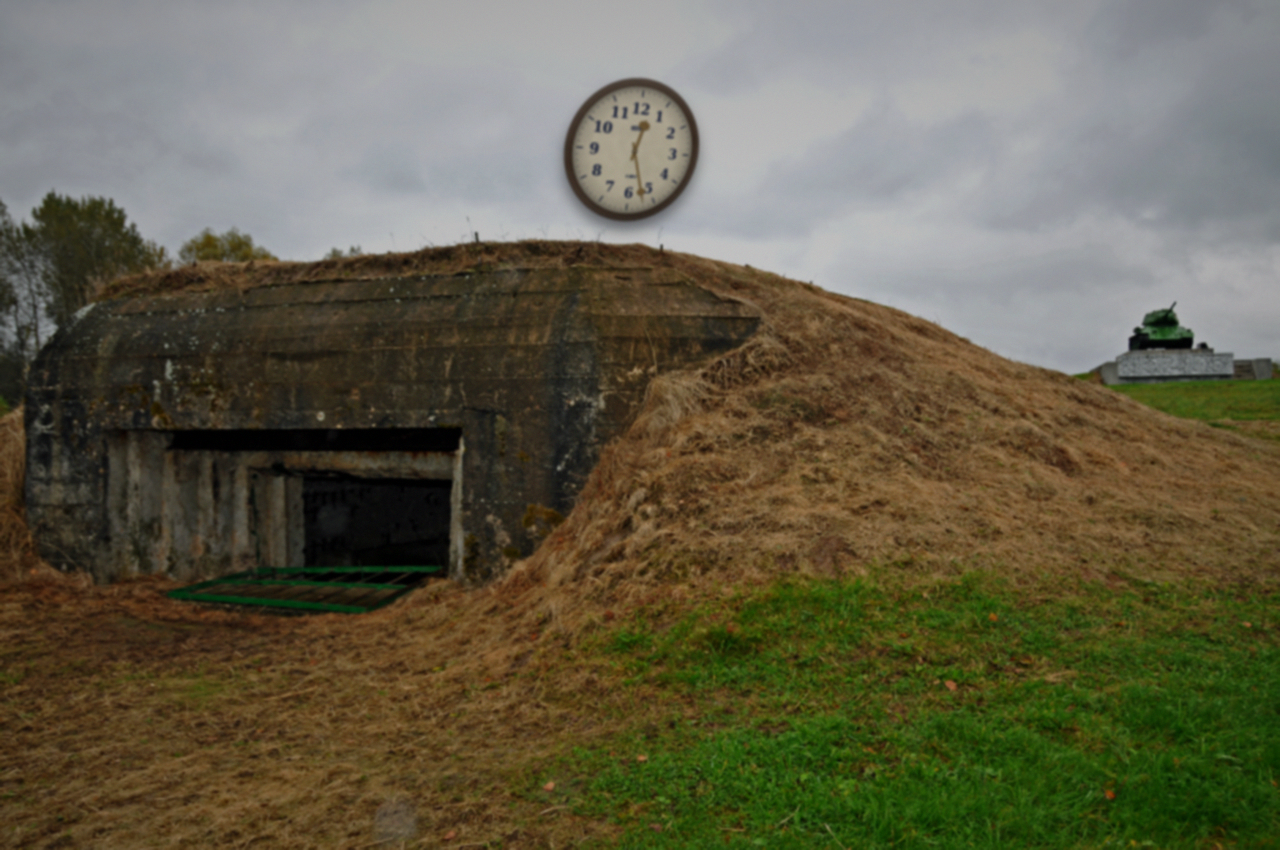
12h27
